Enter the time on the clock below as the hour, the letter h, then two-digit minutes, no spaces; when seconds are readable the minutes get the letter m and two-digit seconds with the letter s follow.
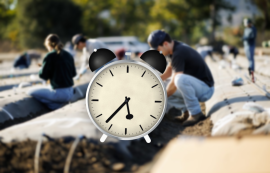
5h37
